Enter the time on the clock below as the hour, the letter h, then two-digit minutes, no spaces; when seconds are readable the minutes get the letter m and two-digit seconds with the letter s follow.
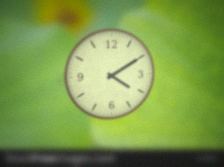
4h10
